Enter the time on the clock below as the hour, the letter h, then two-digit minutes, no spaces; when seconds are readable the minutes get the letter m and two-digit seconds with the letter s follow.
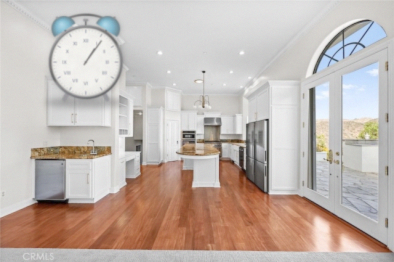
1h06
